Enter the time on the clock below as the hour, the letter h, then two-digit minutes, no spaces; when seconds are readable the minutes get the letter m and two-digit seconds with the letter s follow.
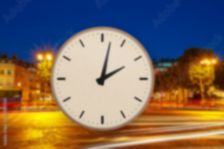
2h02
